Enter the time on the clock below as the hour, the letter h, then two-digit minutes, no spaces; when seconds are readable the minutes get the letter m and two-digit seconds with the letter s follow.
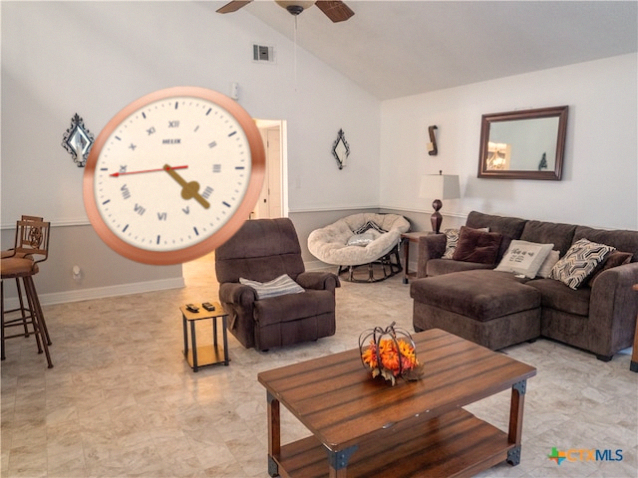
4h21m44s
